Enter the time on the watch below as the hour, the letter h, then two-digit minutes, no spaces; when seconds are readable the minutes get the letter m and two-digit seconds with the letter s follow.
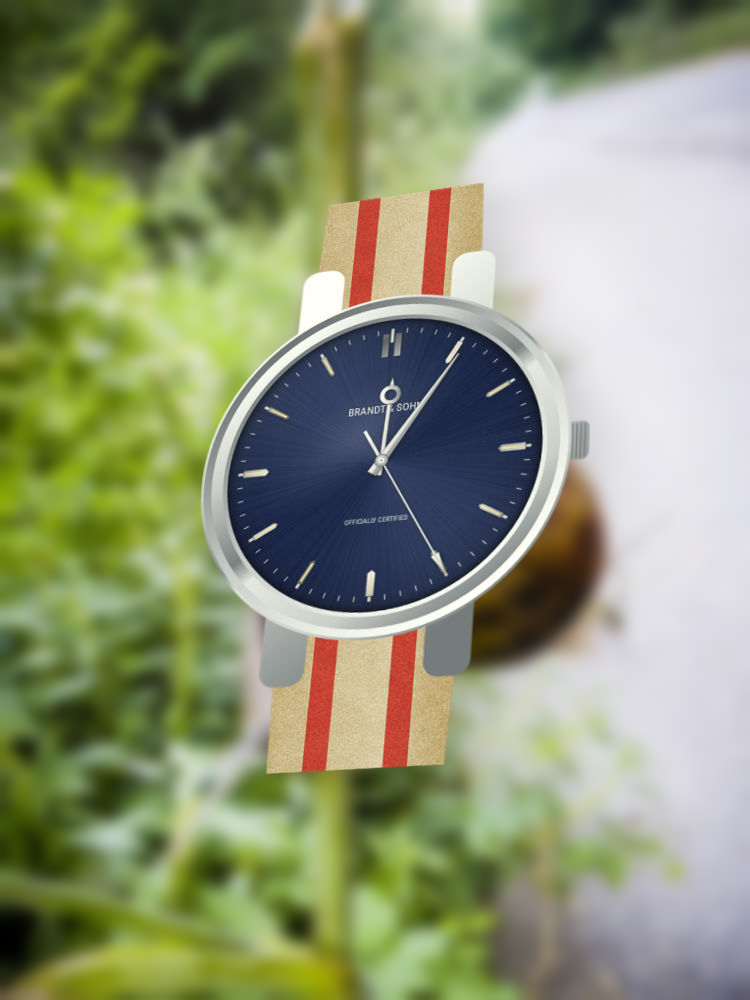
12h05m25s
